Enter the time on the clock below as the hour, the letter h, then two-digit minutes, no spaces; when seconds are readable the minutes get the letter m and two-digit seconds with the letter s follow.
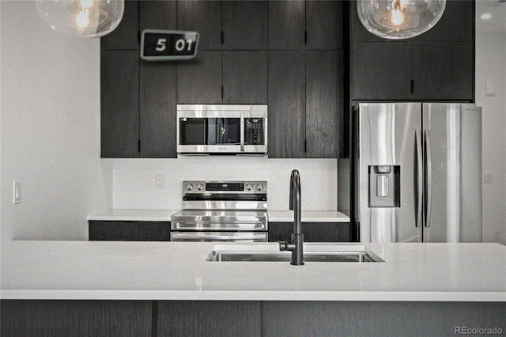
5h01
